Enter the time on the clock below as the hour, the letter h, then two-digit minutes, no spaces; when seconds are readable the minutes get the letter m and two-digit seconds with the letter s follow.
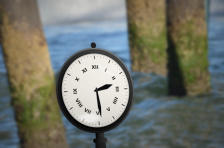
2h29
